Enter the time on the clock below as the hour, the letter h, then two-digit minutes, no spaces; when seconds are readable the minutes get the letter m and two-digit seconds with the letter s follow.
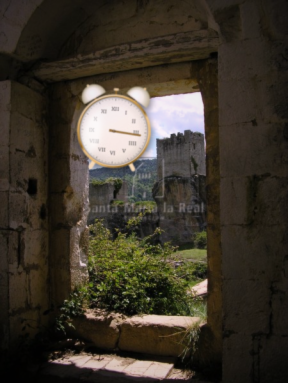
3h16
